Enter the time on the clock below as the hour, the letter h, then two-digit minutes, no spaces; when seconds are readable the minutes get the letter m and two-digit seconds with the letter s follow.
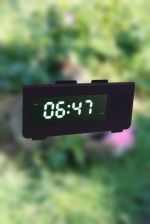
6h47
